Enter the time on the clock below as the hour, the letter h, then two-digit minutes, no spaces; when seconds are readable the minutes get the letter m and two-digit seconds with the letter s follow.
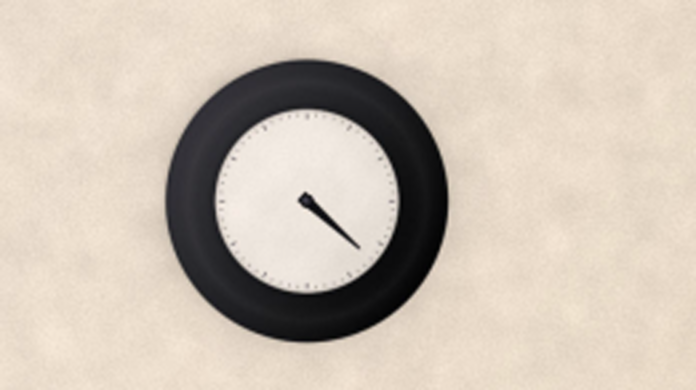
4h22
